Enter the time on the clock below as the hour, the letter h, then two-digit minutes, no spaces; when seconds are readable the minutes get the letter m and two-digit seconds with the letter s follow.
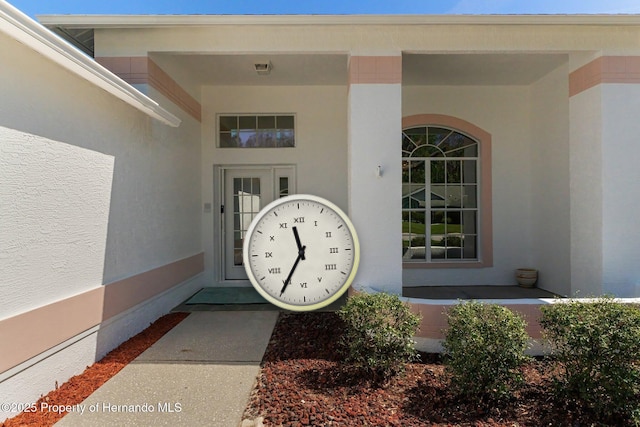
11h35
